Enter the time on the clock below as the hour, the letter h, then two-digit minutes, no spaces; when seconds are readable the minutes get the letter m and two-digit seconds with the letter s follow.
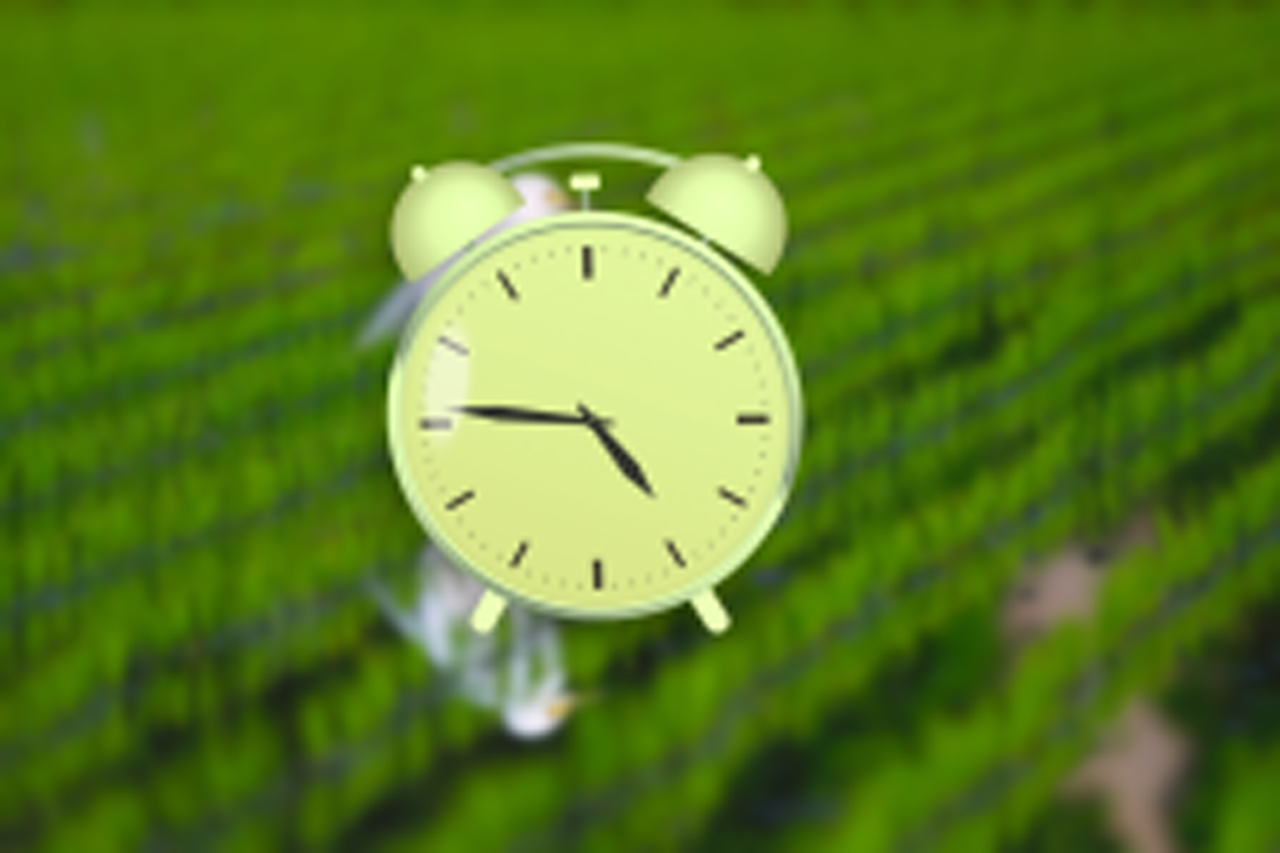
4h46
